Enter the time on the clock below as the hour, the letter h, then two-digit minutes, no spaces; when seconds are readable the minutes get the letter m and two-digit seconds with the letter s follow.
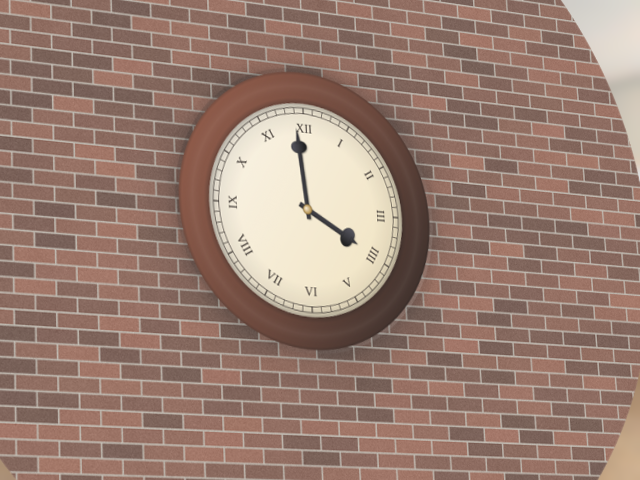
3h59
